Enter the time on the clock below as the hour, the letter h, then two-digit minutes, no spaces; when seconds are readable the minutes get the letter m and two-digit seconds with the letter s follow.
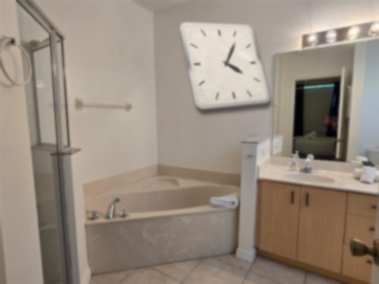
4h06
